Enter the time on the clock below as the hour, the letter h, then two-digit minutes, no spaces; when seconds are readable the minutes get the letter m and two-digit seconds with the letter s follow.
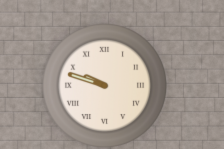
9h48
